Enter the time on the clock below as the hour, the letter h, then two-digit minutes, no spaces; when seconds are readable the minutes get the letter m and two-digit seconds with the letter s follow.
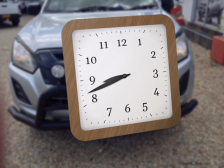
8h42
